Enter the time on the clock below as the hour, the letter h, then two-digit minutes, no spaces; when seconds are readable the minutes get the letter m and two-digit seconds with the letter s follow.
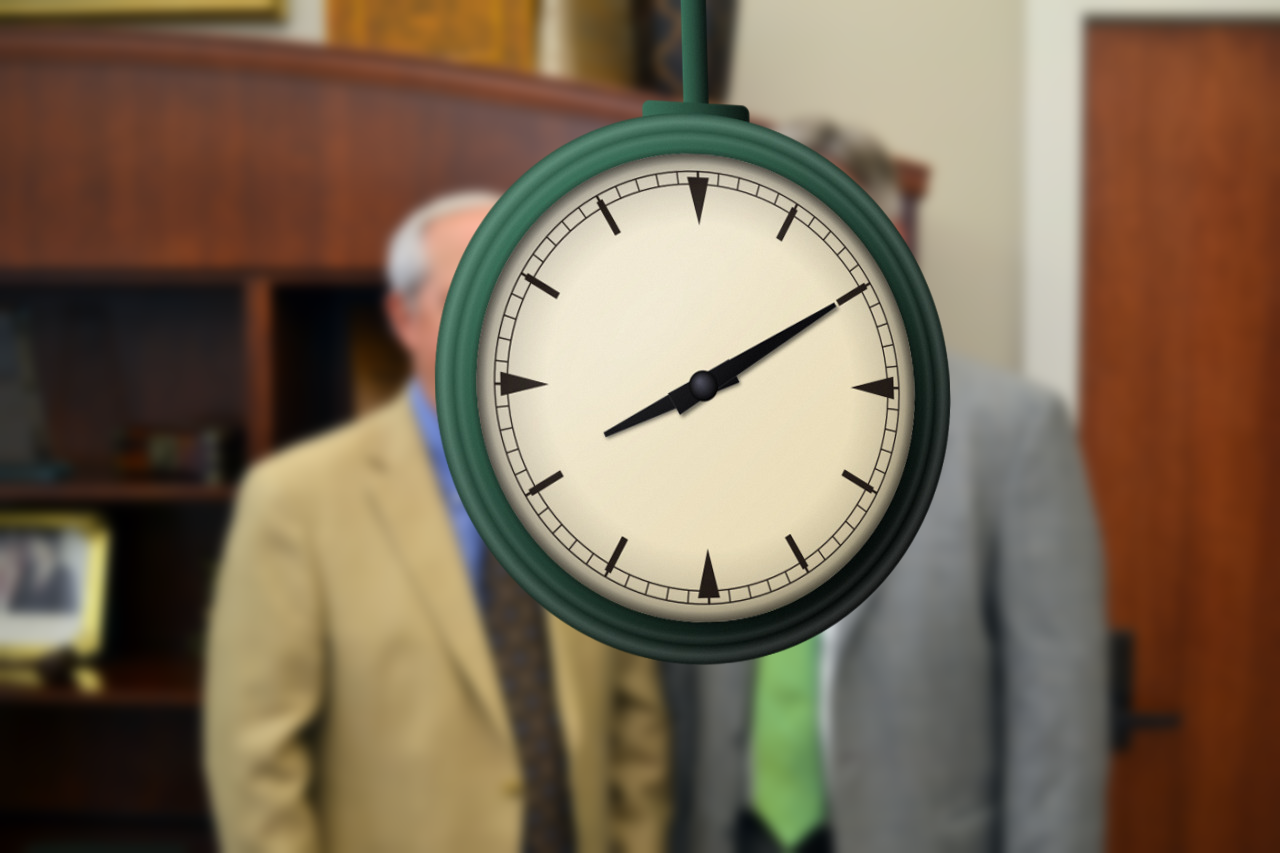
8h10
